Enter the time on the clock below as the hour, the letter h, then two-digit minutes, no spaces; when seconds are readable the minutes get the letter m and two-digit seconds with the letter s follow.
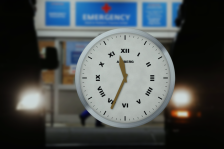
11h34
